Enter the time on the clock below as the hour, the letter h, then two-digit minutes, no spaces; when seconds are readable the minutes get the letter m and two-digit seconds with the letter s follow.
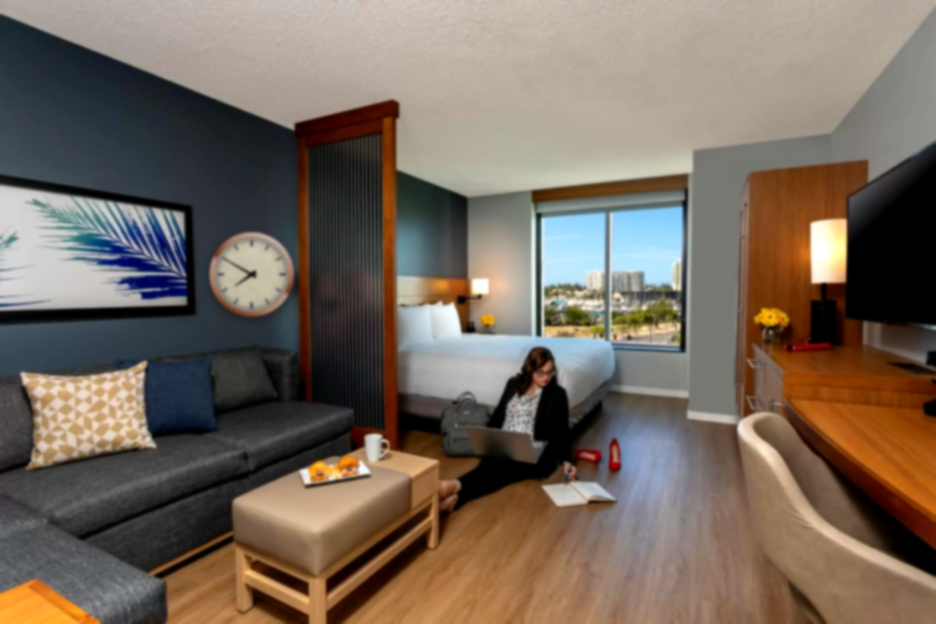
7h50
